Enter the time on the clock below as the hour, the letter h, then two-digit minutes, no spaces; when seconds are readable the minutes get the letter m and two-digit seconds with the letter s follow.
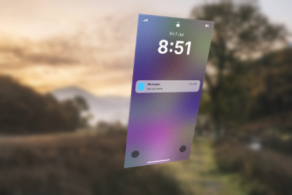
8h51
